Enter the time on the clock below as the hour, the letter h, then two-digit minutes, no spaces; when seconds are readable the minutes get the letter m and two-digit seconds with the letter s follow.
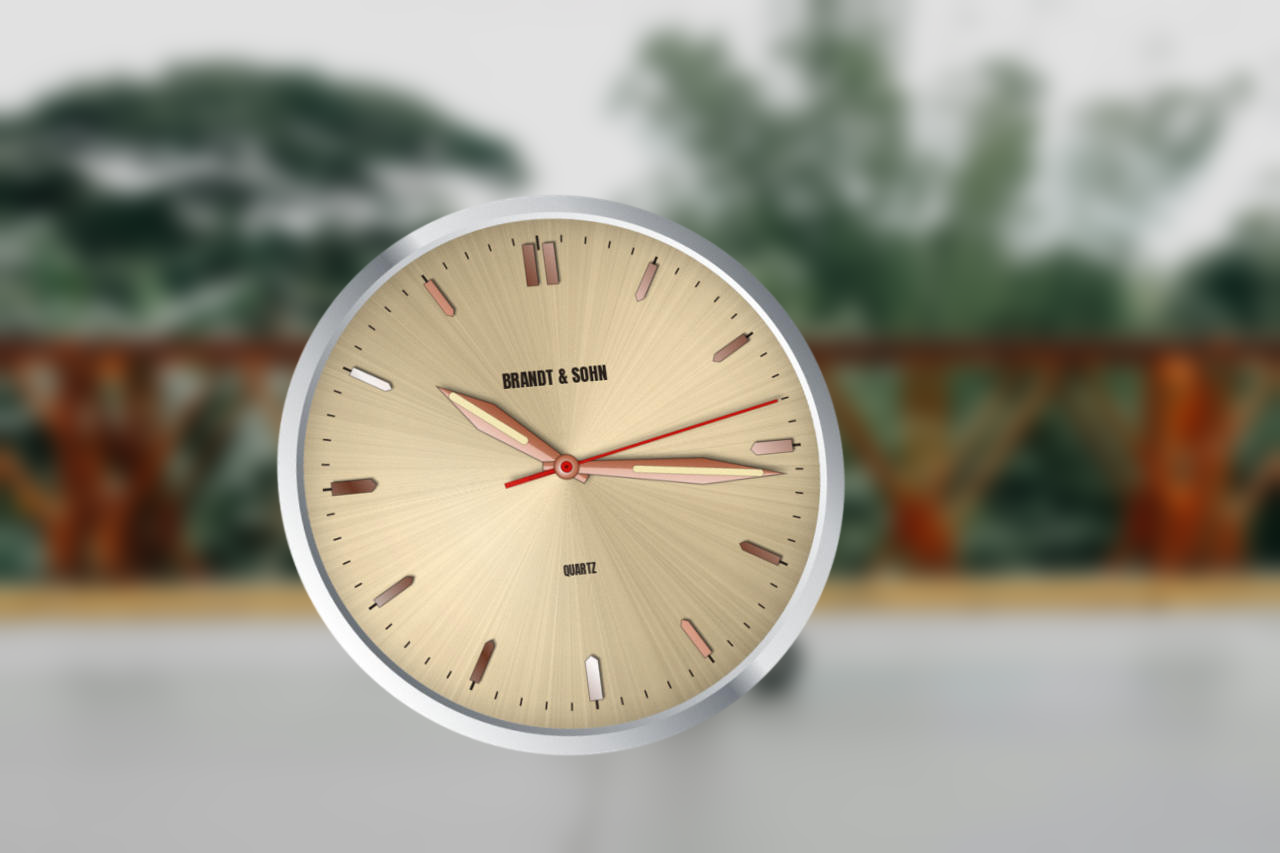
10h16m13s
